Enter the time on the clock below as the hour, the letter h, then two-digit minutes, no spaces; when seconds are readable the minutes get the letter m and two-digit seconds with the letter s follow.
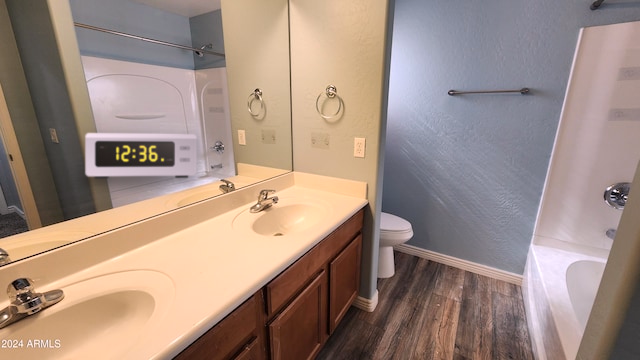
12h36
